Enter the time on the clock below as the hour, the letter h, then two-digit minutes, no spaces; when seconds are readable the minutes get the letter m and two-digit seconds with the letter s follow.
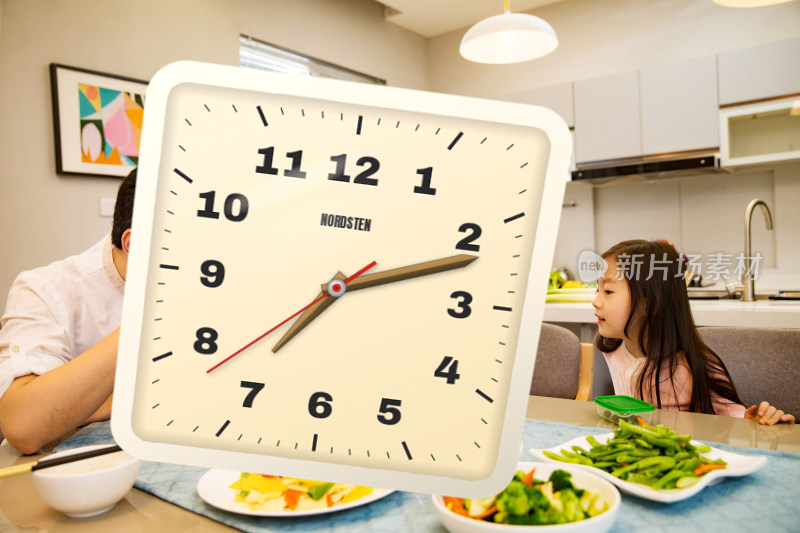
7h11m38s
